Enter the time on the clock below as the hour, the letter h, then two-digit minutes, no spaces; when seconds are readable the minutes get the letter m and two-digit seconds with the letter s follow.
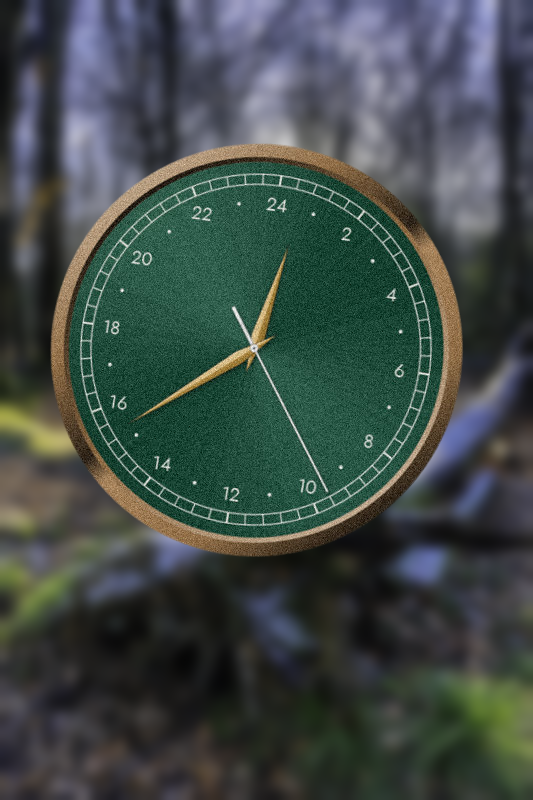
0h38m24s
